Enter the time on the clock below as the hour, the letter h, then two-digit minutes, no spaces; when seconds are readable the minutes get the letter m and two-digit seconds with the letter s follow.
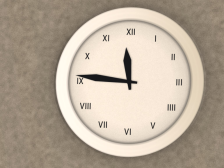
11h46
